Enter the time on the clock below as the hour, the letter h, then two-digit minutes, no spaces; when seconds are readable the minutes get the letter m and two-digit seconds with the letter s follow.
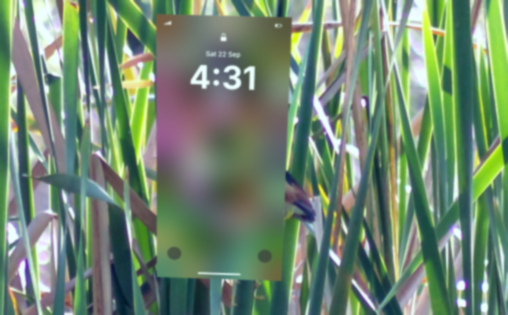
4h31
